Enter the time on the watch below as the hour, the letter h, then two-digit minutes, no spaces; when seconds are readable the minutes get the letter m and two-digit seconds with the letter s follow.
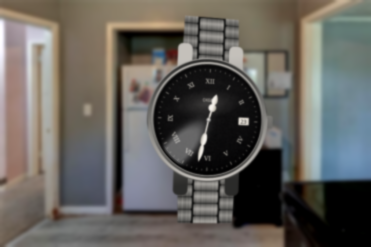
12h32
